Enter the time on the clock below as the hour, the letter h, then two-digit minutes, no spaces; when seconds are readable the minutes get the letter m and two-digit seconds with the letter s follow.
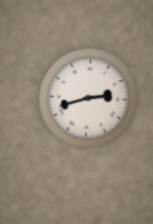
2h42
